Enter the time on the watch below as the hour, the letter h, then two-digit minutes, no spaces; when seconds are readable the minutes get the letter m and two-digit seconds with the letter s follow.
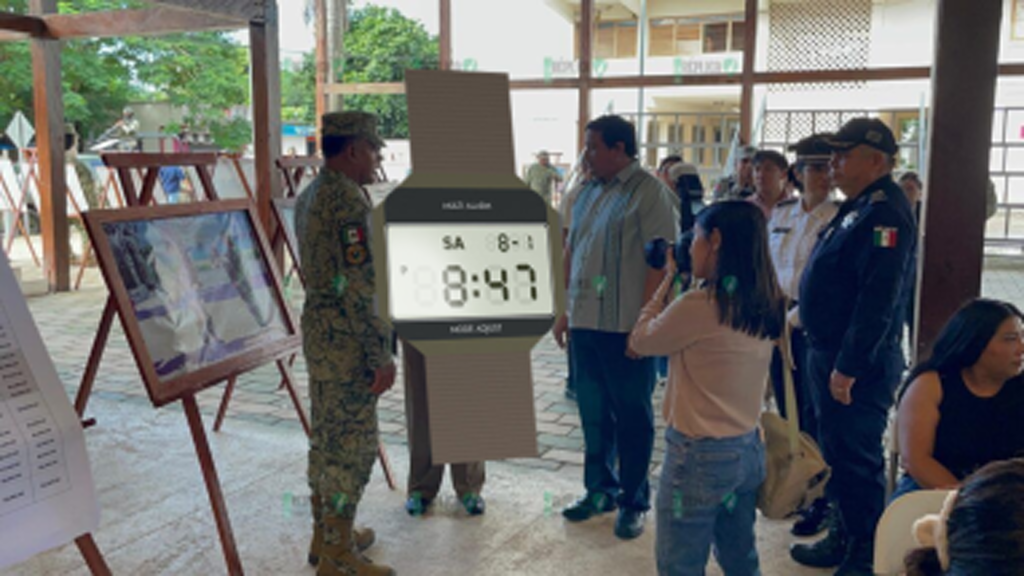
8h47
